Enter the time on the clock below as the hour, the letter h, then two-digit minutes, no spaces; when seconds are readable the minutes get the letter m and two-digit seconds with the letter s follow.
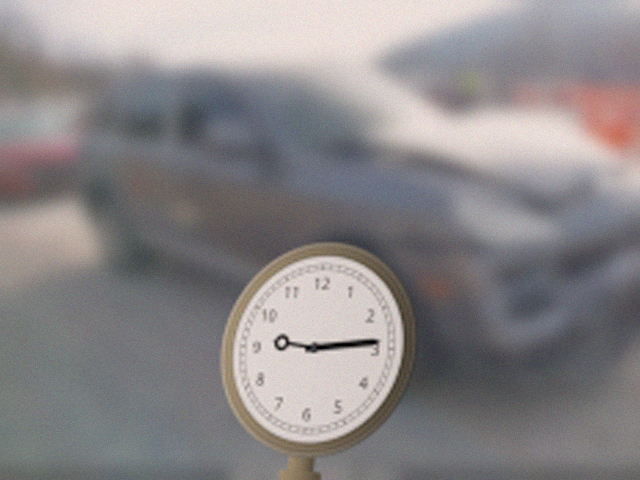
9h14
